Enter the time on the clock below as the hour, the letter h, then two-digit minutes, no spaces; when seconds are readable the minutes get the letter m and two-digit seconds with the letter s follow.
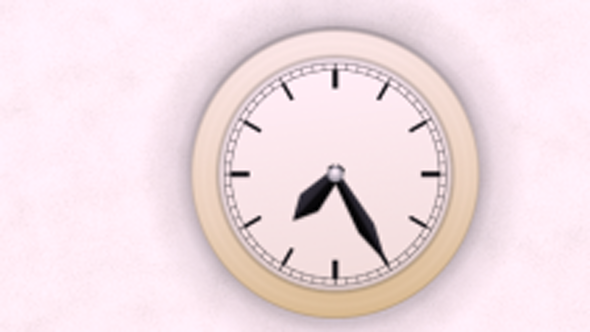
7h25
